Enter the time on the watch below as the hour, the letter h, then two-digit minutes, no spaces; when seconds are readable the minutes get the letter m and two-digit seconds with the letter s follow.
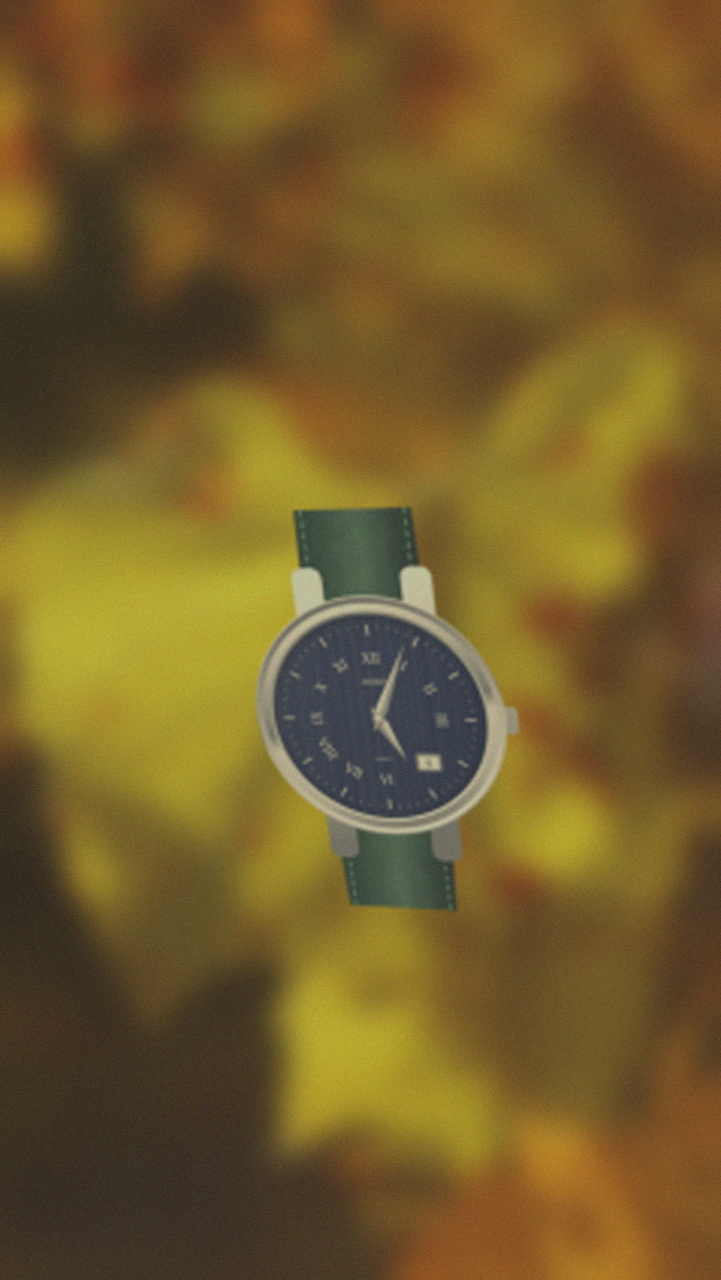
5h04
